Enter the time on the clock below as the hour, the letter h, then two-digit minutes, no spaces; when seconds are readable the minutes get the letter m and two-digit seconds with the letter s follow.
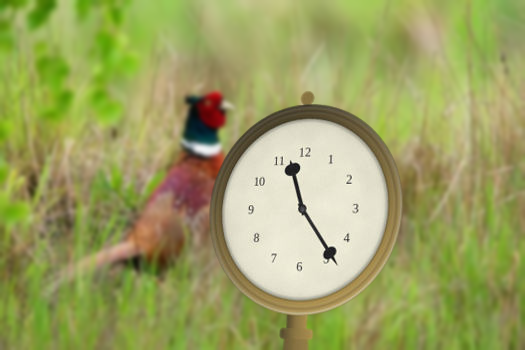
11h24
